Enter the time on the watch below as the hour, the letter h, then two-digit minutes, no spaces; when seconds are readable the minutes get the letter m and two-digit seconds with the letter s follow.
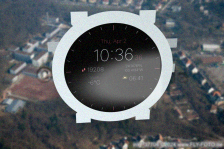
10h36
